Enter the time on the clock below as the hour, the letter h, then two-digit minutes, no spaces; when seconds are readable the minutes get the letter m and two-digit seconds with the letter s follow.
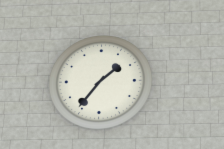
1h36
